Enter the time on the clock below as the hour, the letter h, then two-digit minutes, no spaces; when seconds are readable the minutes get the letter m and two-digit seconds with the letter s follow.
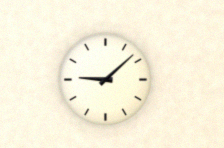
9h08
